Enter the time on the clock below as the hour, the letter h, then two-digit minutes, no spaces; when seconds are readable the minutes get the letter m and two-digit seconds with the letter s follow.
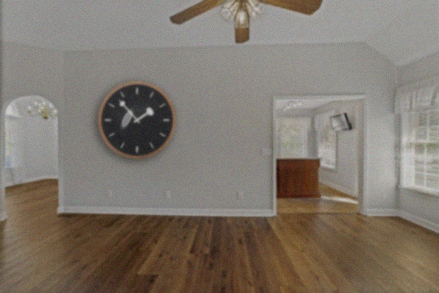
1h53
